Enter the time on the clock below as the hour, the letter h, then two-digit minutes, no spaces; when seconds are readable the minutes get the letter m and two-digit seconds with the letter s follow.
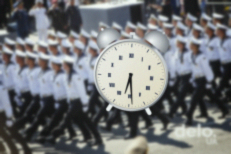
6h29
